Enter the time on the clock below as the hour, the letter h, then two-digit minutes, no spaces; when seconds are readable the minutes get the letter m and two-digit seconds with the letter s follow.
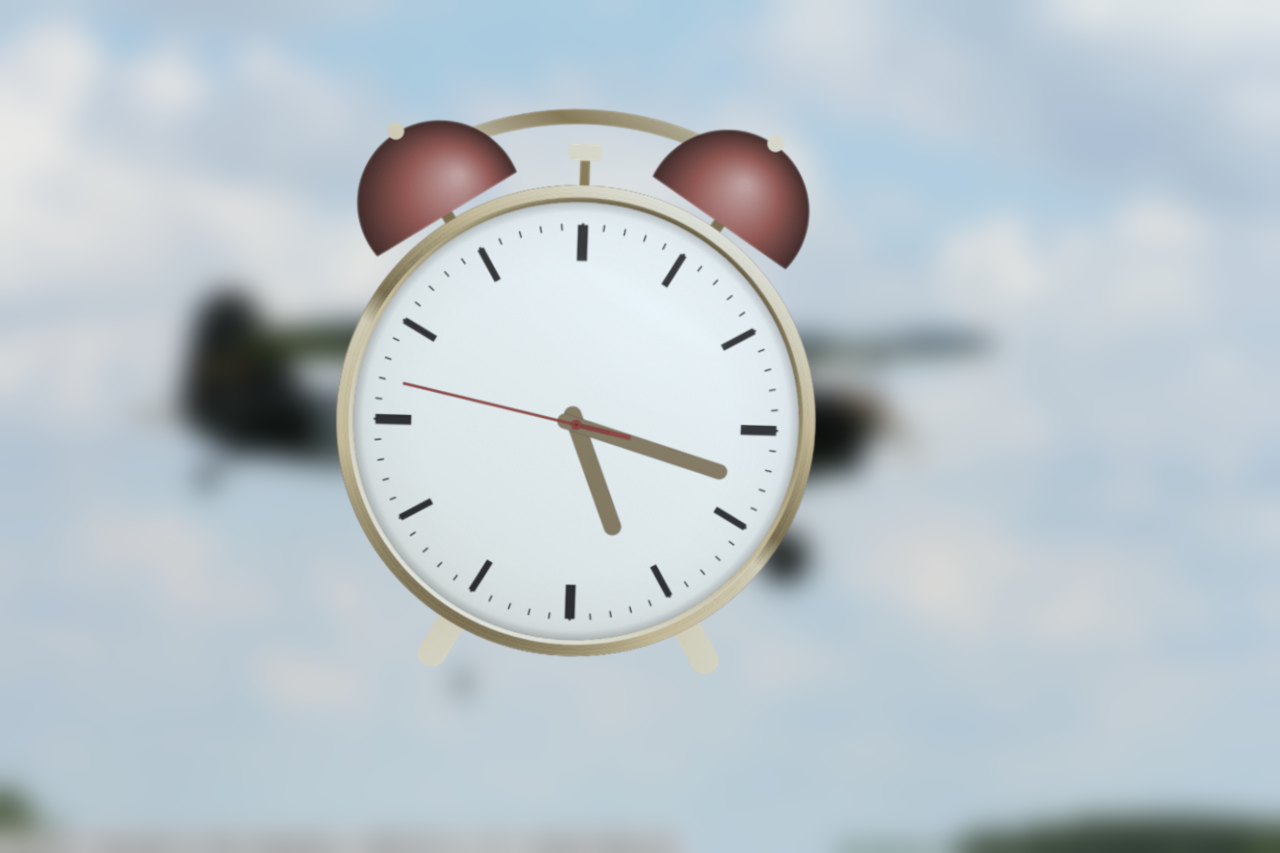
5h17m47s
